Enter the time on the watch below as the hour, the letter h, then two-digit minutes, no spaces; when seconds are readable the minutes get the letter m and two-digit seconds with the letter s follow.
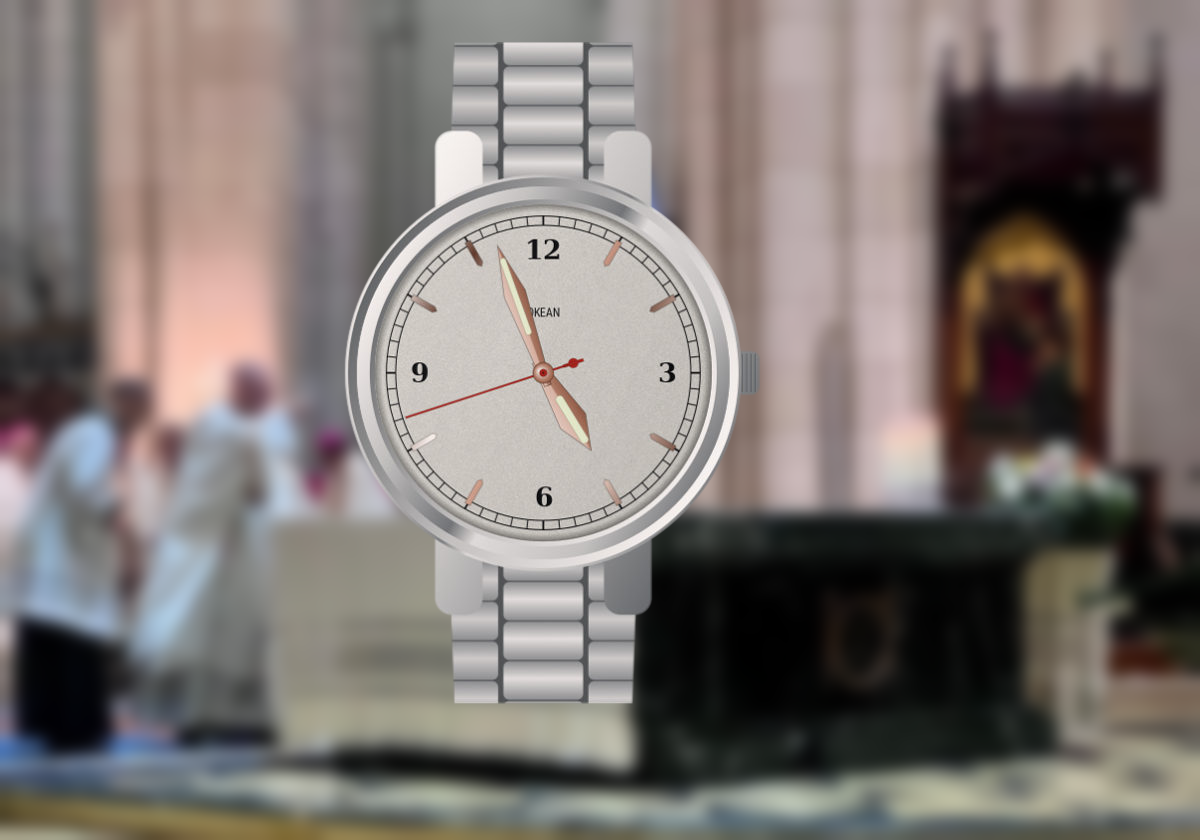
4h56m42s
